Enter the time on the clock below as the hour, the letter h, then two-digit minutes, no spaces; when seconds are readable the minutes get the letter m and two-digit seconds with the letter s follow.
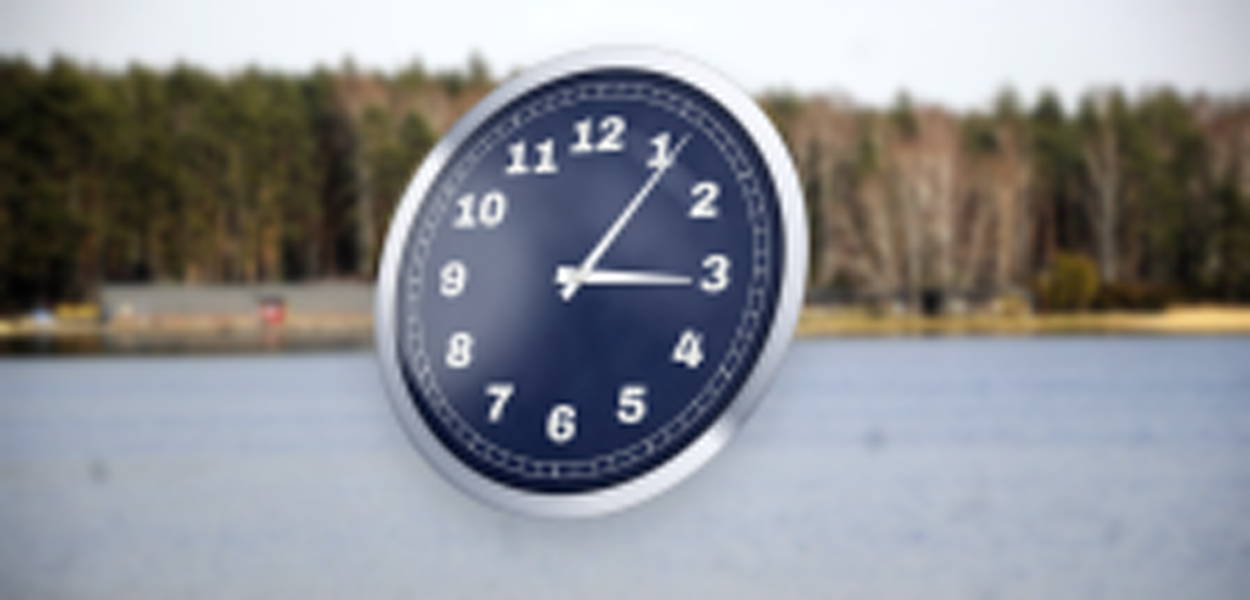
3h06
